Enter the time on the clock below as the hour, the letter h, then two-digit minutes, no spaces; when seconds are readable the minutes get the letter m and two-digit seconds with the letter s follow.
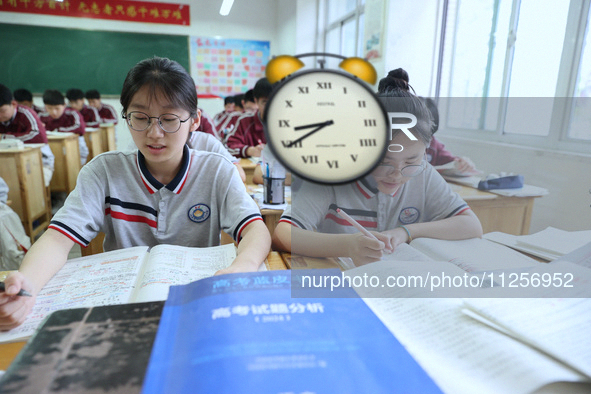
8h40
